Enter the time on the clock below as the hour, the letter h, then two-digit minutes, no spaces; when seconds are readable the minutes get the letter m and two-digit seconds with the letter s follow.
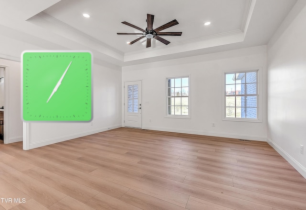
7h05
